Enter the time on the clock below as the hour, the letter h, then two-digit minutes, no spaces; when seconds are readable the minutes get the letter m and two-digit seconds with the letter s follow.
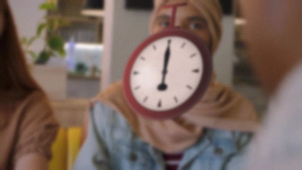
6h00
